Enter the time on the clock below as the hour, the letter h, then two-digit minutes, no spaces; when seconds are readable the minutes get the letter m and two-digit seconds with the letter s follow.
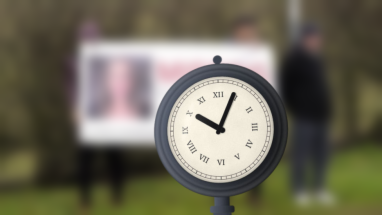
10h04
